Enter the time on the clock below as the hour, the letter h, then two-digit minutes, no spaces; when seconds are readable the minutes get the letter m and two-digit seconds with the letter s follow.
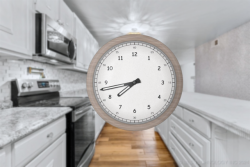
7h43
